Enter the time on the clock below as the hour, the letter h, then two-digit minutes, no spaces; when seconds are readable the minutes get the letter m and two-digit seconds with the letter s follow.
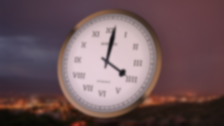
4h01
